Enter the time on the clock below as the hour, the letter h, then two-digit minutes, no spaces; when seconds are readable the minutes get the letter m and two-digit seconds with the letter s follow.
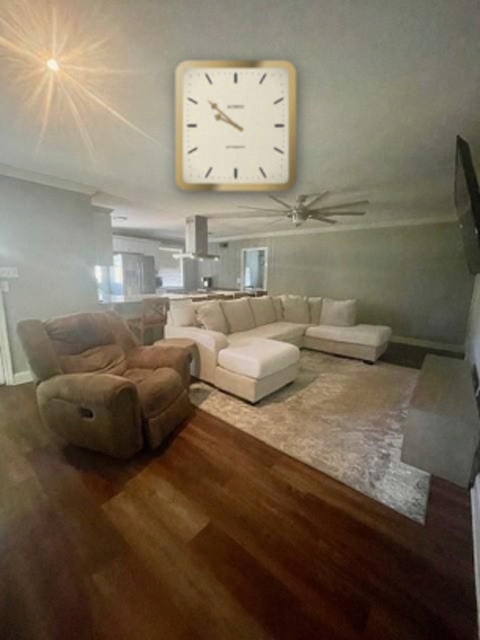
9h52
